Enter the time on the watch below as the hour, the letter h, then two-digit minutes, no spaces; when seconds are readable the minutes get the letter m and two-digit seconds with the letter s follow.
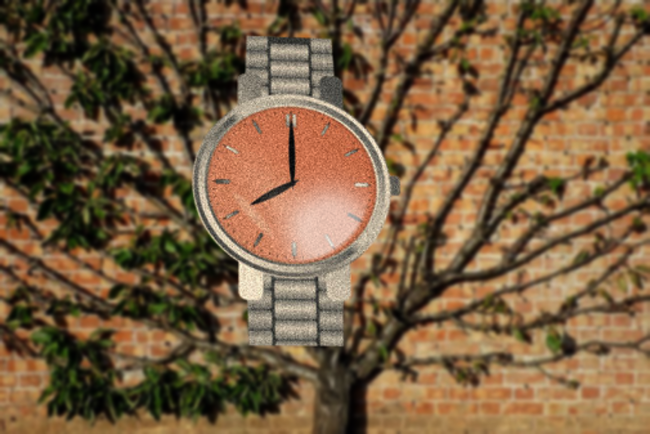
8h00
